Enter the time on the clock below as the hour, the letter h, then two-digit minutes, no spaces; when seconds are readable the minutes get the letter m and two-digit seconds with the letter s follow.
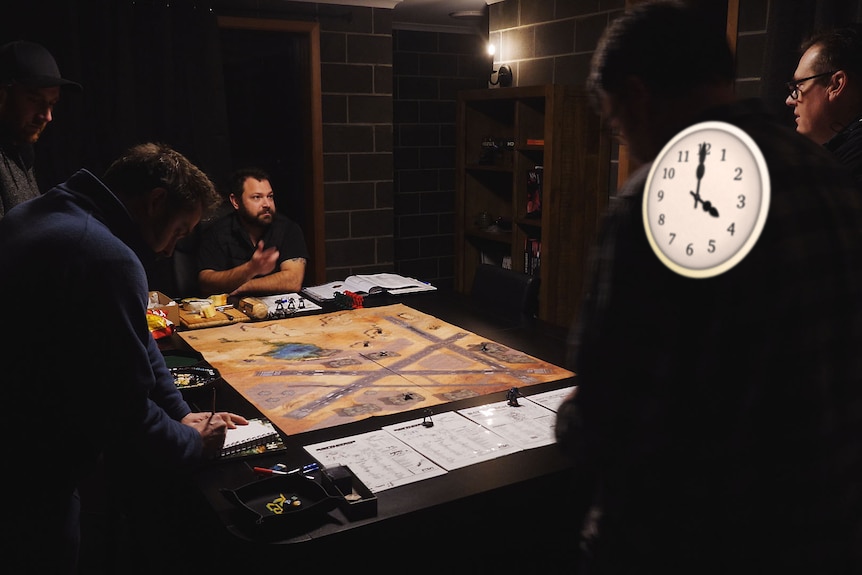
4h00
